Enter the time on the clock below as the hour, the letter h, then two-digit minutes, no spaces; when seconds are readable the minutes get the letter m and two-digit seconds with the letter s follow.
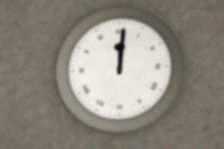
12h01
